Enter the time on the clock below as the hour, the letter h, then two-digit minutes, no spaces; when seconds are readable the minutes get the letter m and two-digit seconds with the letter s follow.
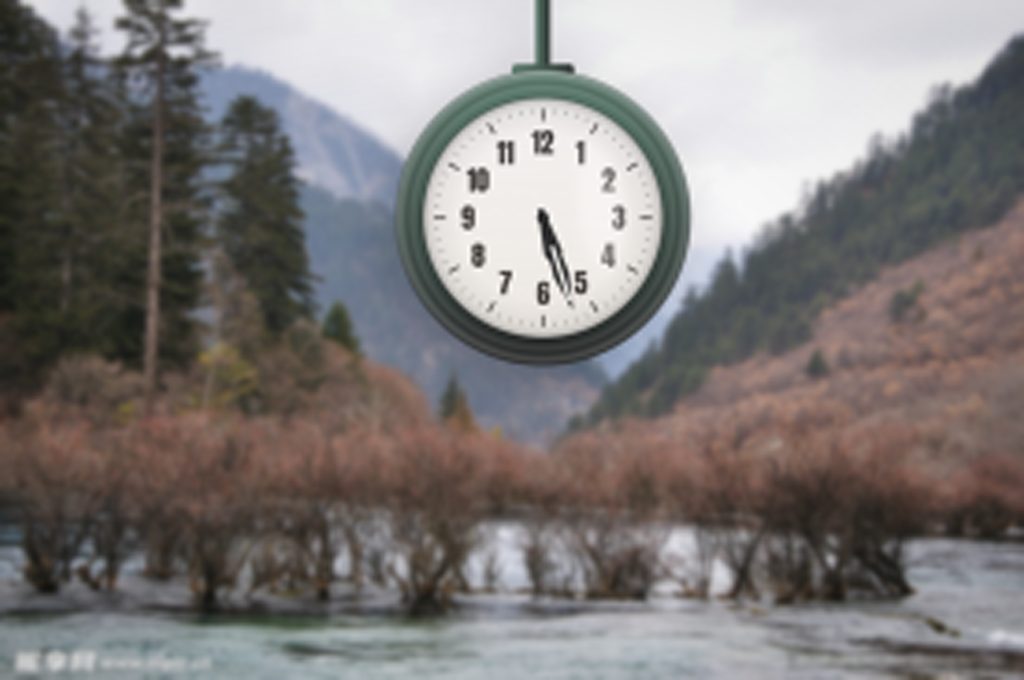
5h27
